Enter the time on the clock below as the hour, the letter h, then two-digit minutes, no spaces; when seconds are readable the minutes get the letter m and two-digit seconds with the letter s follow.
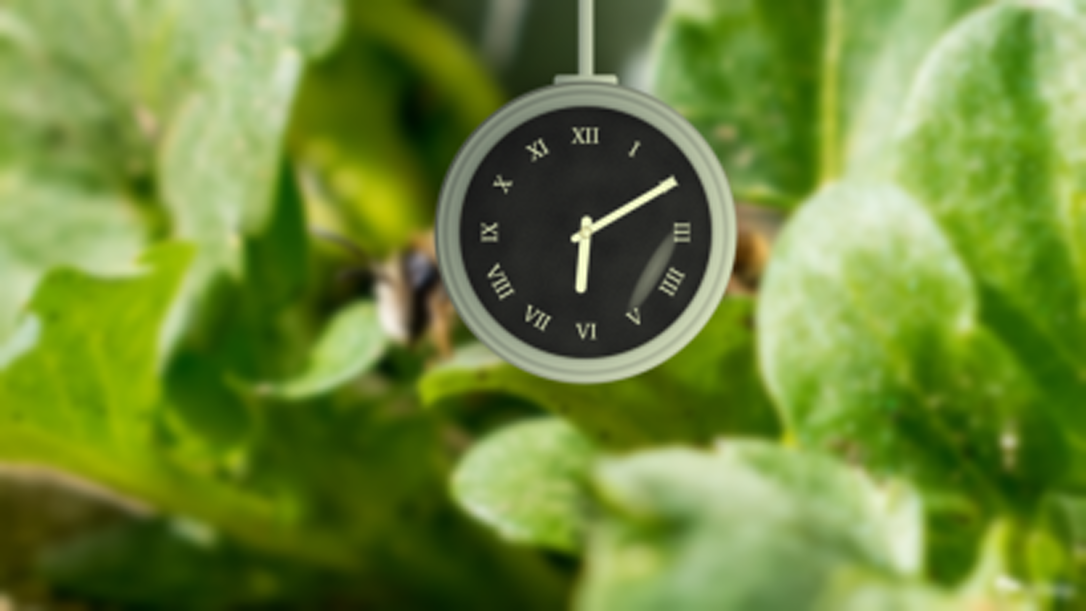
6h10
